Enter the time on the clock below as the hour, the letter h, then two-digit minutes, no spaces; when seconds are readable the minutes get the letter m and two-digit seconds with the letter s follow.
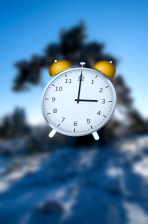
3h00
